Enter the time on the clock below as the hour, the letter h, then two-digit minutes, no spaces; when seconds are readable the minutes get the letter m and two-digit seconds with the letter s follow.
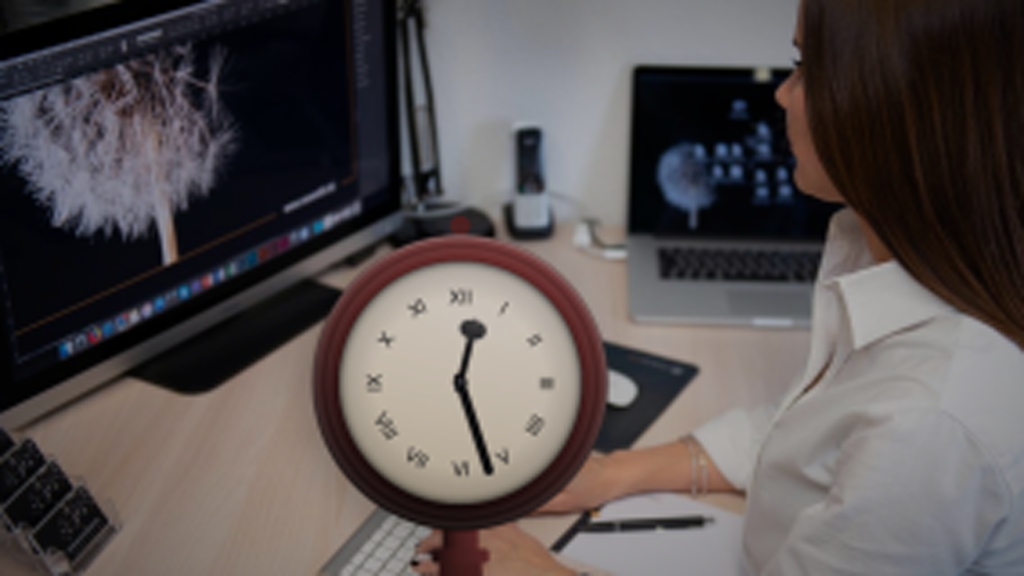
12h27
